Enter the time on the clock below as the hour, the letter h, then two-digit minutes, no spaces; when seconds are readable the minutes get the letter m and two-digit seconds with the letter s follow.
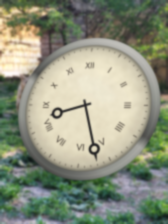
8h27
